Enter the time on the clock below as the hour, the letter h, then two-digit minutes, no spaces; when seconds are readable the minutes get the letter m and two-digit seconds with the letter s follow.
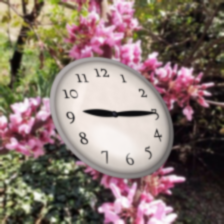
9h15
